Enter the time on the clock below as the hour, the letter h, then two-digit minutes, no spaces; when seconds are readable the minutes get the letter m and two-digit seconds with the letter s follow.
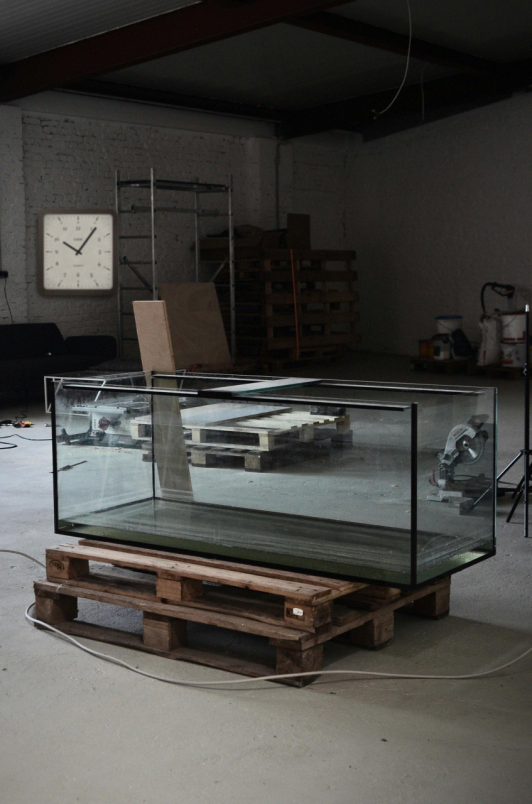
10h06
